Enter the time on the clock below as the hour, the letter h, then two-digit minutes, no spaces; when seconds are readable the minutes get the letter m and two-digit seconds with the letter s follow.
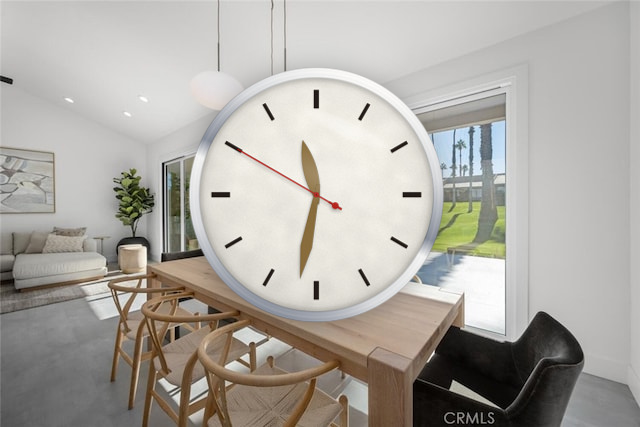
11h31m50s
